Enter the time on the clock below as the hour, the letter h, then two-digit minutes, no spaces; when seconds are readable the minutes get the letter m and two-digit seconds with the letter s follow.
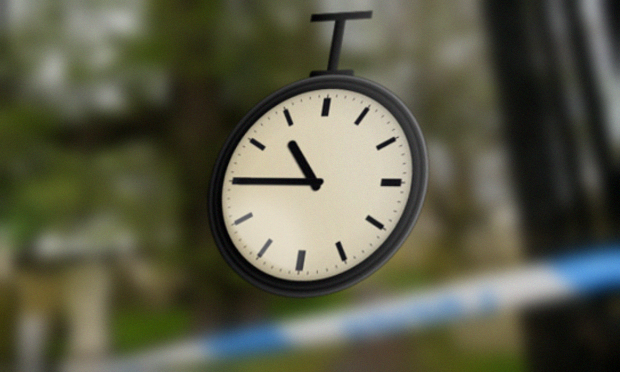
10h45
